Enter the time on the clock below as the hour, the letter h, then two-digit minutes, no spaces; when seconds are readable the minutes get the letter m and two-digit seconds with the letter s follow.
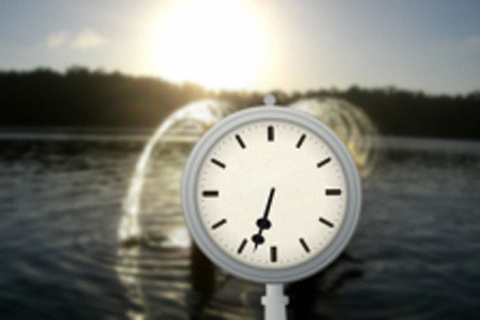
6h33
